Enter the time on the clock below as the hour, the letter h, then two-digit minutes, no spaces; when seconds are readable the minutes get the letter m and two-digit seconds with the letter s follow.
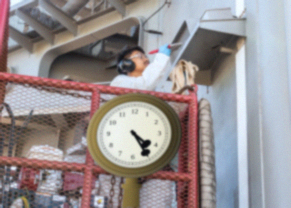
4h25
